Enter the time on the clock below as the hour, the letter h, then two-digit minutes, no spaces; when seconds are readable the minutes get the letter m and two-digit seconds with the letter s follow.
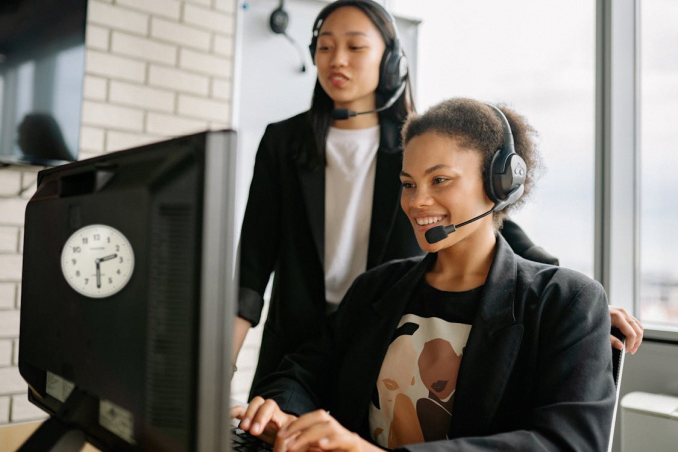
2h30
